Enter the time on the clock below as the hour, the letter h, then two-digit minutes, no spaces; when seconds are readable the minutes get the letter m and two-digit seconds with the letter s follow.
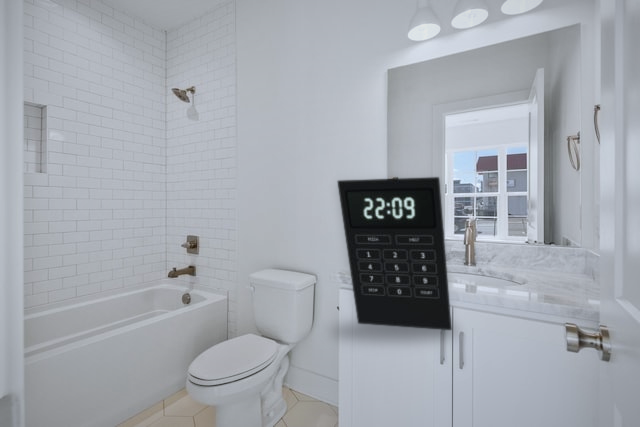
22h09
